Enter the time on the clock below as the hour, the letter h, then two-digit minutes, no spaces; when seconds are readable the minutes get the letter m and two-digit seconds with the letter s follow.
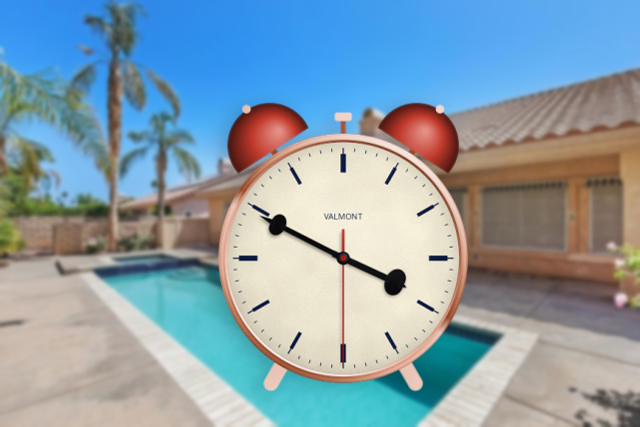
3h49m30s
